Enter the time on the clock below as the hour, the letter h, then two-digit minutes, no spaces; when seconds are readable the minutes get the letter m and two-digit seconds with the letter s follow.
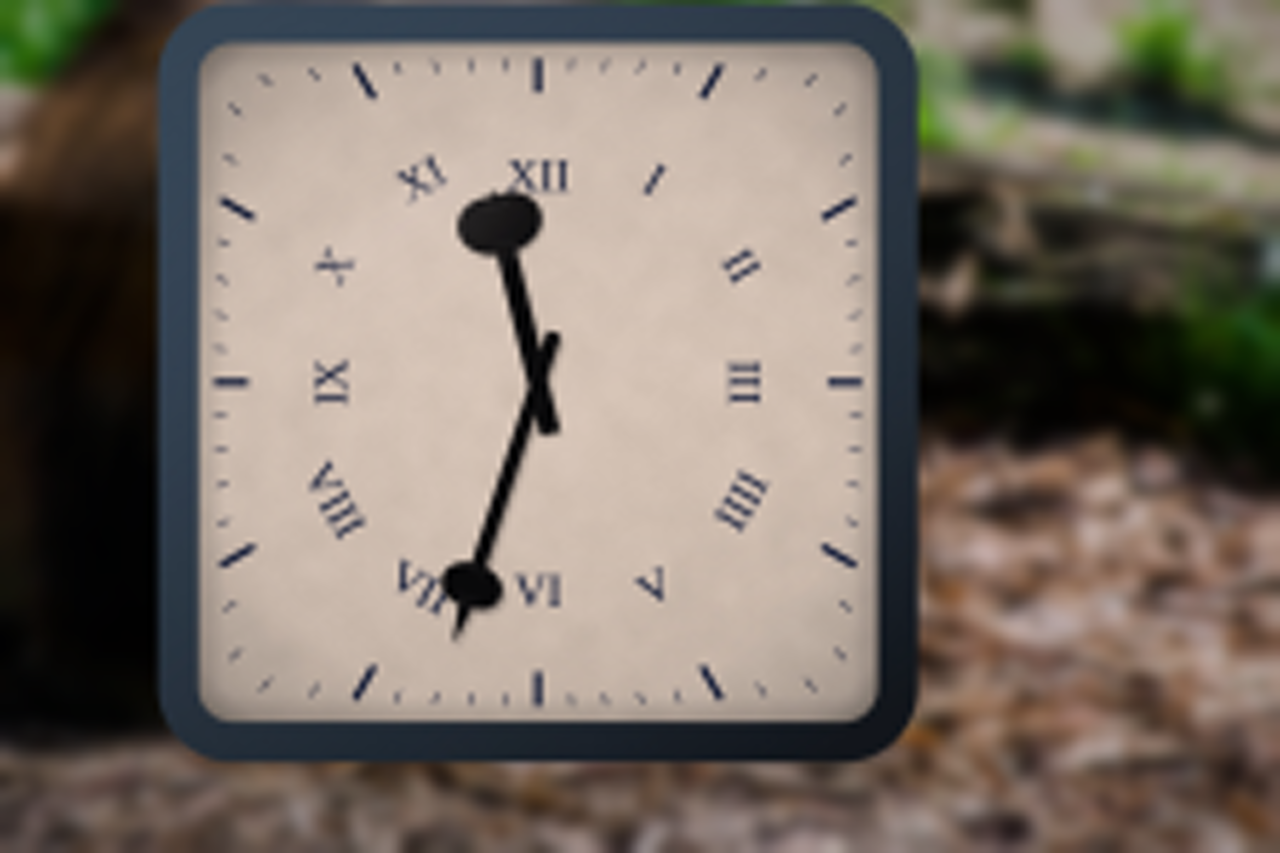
11h33
